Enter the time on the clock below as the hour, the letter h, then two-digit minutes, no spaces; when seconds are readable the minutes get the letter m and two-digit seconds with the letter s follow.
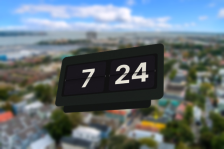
7h24
